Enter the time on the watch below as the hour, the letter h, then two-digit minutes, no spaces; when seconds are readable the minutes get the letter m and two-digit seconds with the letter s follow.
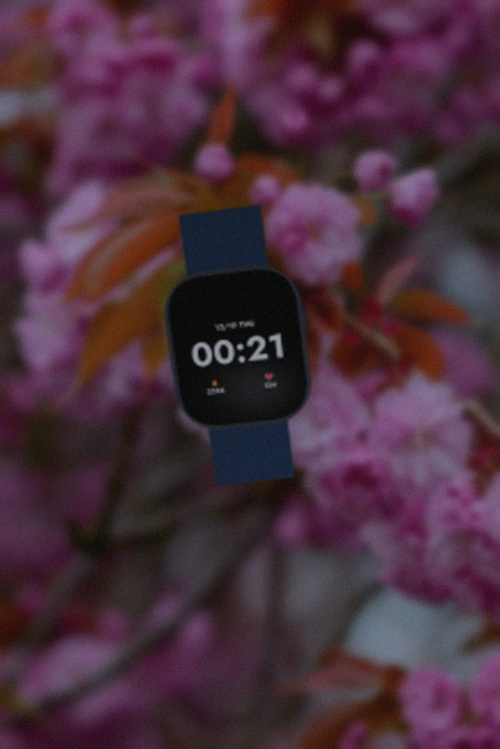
0h21
